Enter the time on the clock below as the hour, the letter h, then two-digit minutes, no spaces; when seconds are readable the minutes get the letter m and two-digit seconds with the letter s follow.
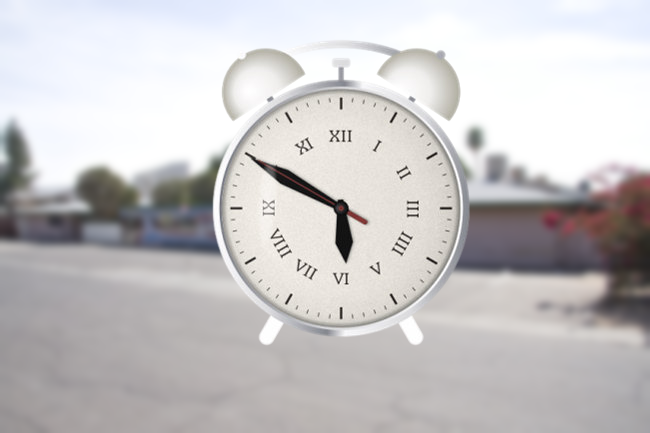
5h49m50s
